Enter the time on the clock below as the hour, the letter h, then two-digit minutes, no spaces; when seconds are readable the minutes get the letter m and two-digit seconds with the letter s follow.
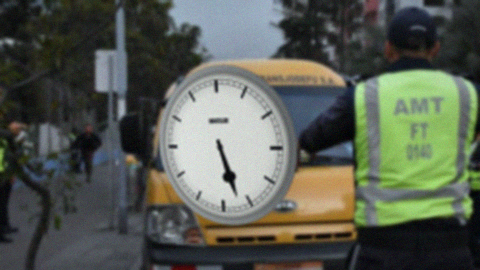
5h27
